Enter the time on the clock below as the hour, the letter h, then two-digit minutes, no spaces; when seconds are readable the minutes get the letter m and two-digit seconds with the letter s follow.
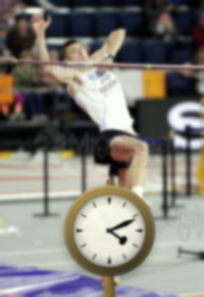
4h11
